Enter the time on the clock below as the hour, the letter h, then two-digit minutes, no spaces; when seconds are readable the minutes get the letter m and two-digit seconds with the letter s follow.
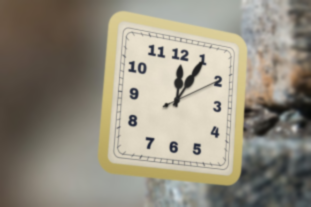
12h05m10s
